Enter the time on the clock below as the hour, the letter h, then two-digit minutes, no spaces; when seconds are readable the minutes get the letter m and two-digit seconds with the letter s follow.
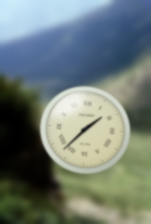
1h37
